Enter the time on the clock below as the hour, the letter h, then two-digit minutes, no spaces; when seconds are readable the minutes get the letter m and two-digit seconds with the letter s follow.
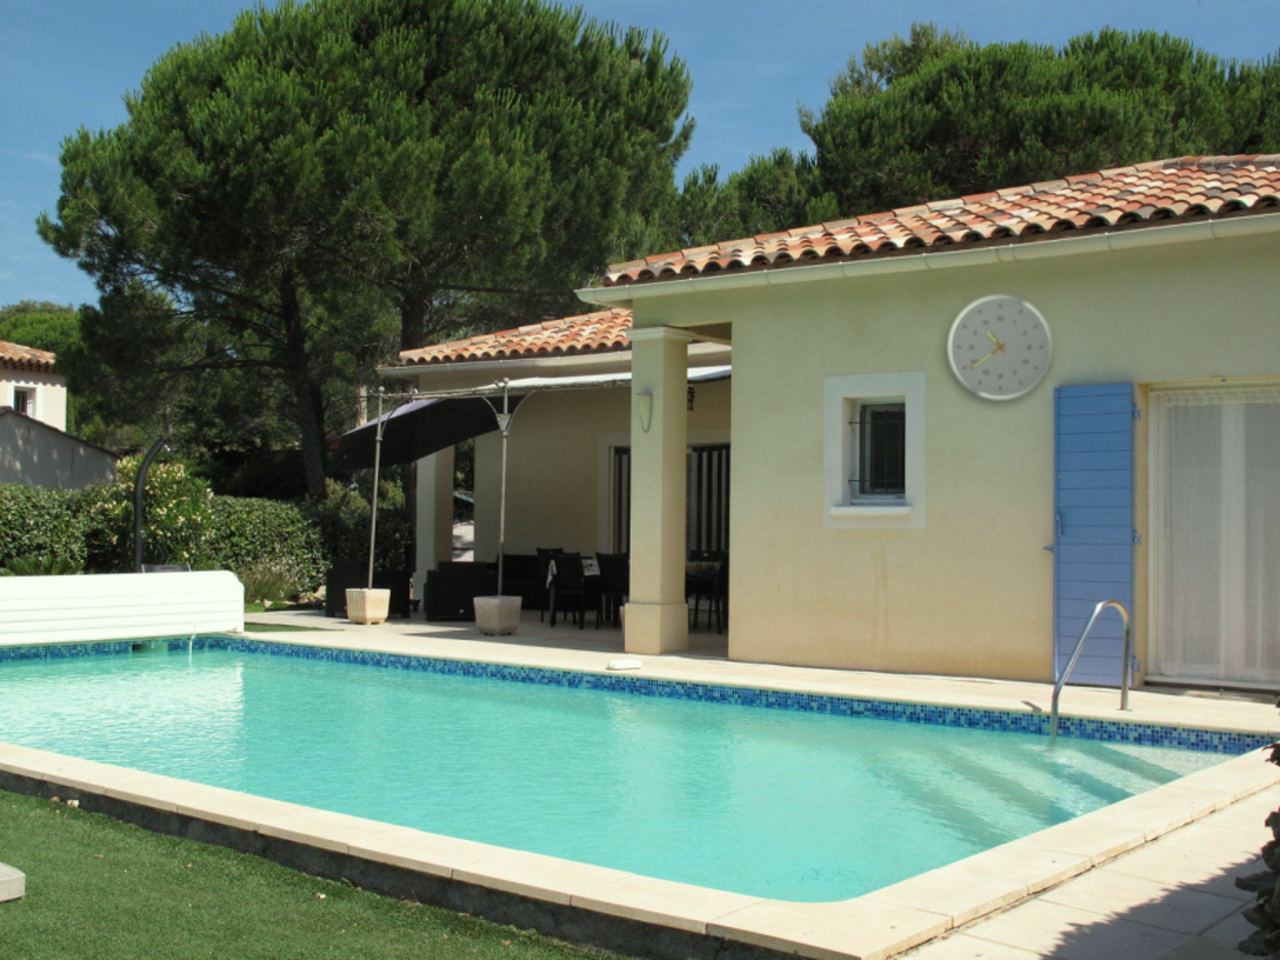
10h39
